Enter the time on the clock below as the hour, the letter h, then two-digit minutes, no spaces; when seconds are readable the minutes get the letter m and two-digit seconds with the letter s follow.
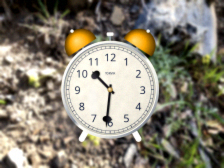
10h31
